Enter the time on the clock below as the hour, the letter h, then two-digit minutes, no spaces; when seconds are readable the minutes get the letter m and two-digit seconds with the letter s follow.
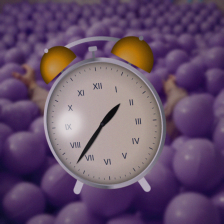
1h37
